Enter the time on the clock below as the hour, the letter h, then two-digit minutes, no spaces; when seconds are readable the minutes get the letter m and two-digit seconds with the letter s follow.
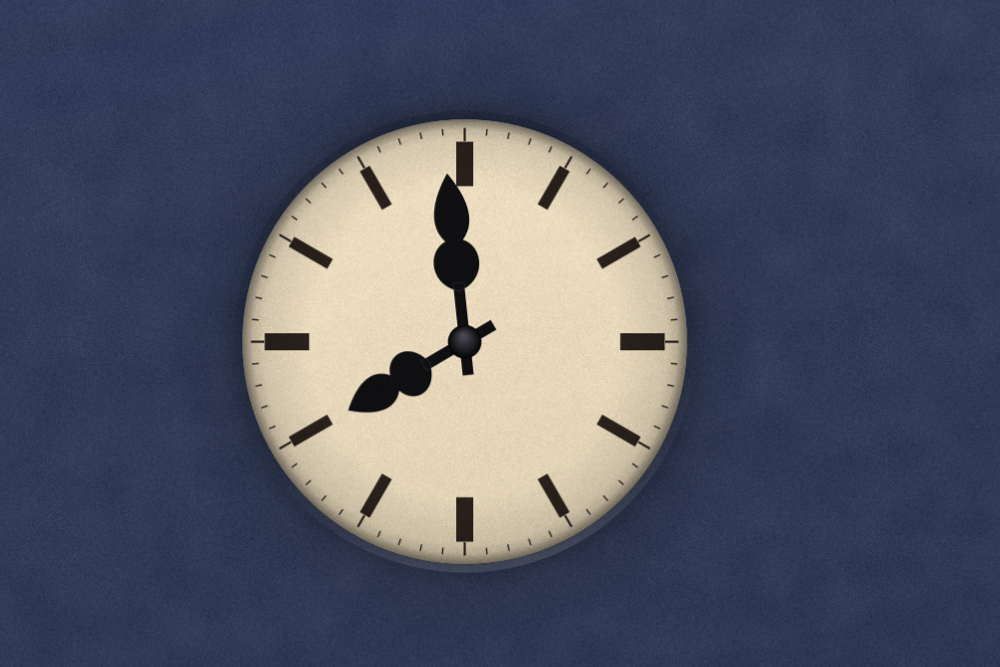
7h59
